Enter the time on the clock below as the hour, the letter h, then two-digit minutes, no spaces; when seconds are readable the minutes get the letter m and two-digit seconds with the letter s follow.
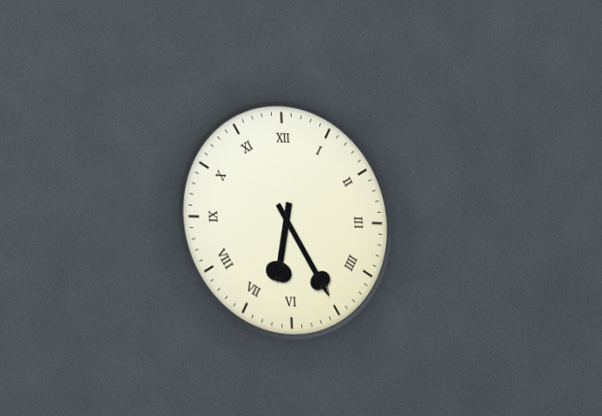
6h25
